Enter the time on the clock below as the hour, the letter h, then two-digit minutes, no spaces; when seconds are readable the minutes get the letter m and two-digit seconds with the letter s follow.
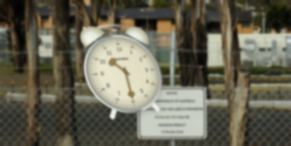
10h30
